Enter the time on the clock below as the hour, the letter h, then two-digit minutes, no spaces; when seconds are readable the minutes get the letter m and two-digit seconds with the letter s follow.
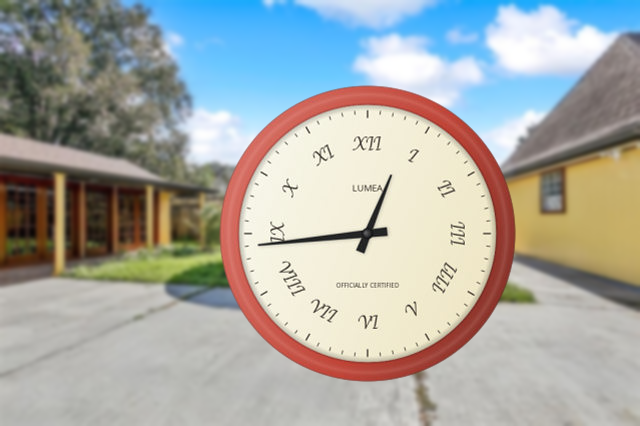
12h44
